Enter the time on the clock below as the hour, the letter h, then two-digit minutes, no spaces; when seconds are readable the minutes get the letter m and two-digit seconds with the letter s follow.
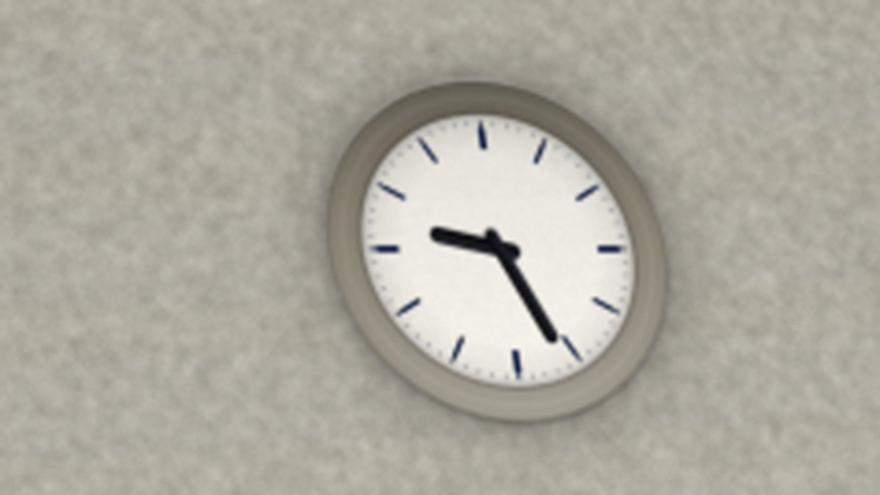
9h26
